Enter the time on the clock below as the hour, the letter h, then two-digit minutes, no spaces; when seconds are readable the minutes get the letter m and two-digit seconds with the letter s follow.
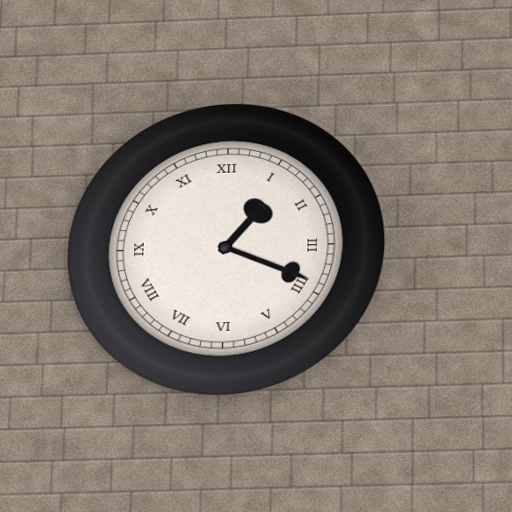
1h19
